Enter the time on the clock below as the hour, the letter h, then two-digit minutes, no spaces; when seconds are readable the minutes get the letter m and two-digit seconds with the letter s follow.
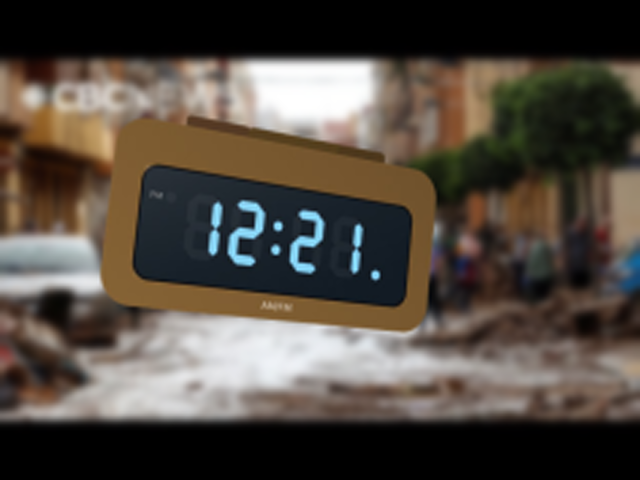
12h21
